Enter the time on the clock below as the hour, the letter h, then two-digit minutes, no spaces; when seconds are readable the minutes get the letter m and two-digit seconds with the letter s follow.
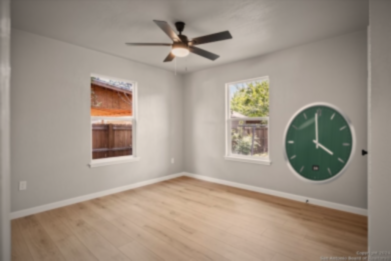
3h59
